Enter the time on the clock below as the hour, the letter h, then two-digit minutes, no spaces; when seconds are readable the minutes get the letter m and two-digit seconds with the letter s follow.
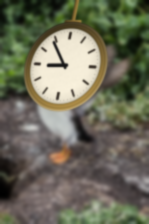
8h54
